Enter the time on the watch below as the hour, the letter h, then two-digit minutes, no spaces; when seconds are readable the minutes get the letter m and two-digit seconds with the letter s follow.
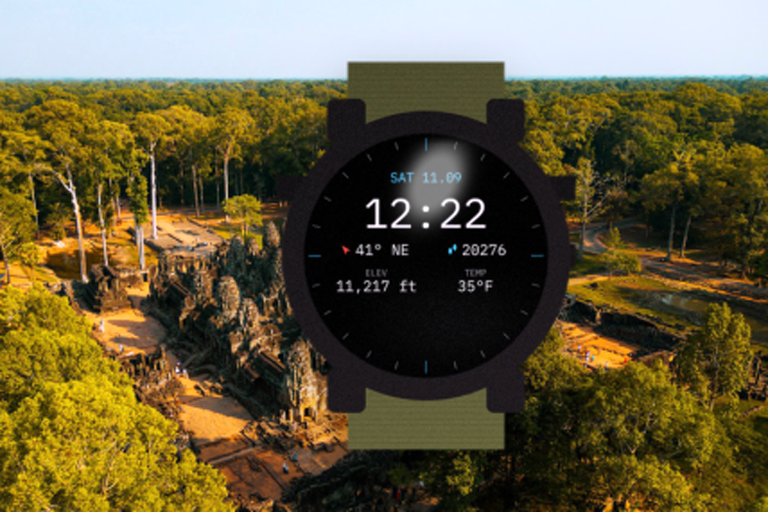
12h22
